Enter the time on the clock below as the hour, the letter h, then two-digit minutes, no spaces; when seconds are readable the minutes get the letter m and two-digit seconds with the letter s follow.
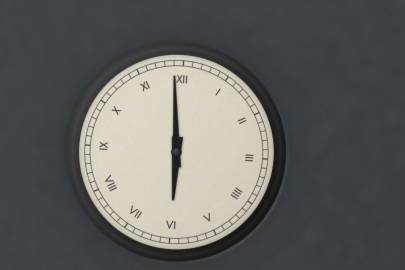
5h59
